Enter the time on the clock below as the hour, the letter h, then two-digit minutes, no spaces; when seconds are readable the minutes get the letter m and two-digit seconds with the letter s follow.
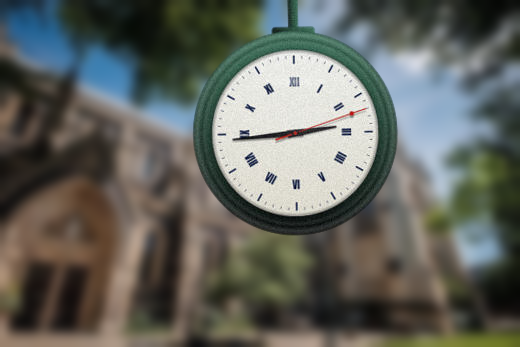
2h44m12s
